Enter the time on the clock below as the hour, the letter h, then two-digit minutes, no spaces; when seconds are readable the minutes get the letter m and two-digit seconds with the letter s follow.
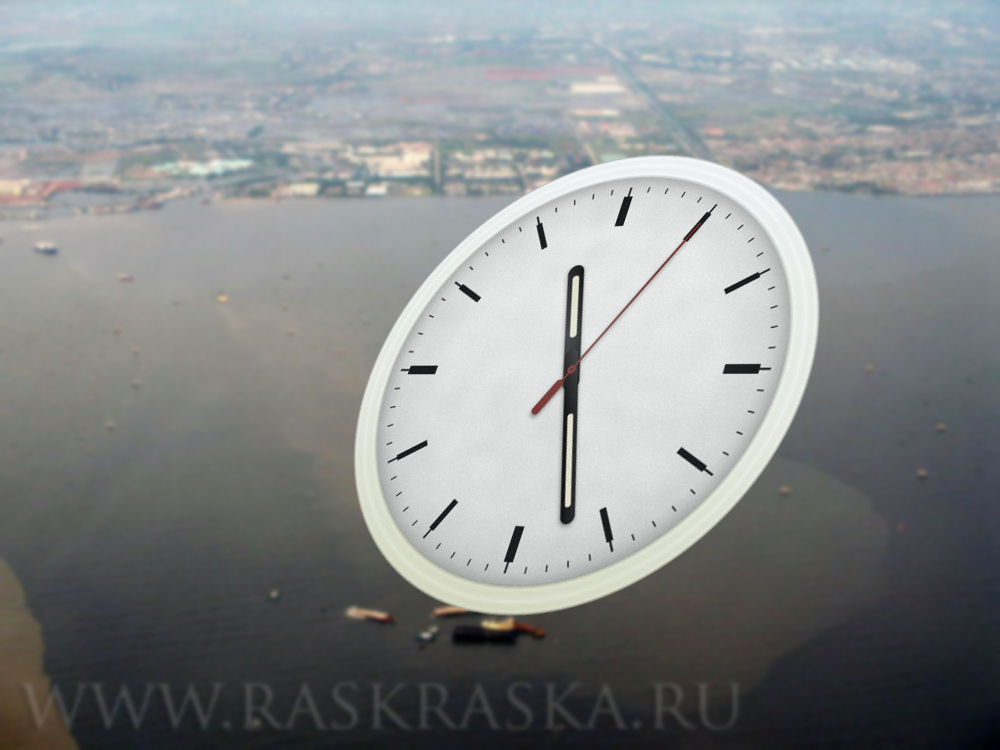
11h27m05s
